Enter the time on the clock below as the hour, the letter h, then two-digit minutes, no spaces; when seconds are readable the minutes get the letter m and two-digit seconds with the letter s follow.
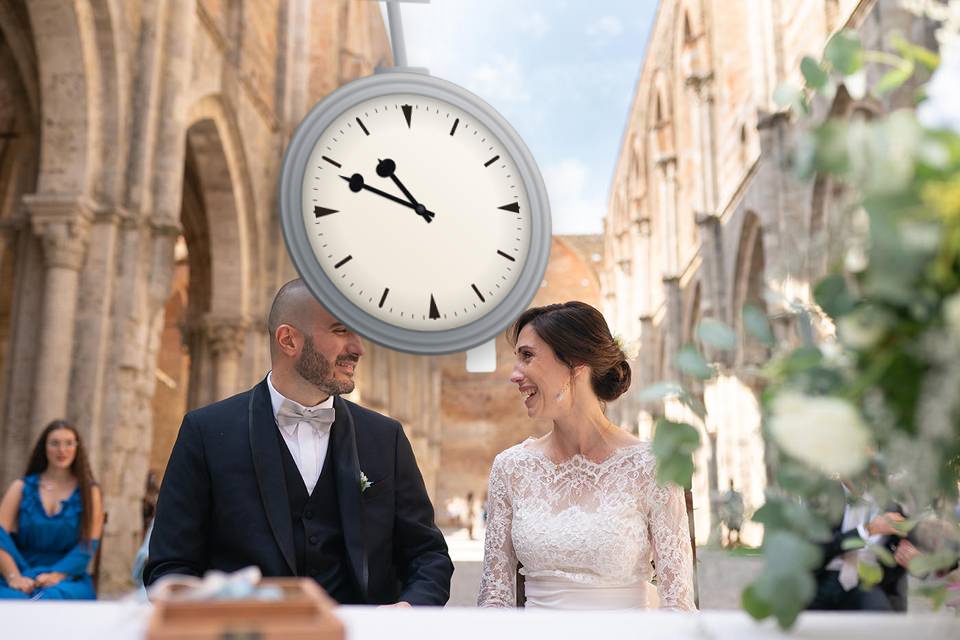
10h49
